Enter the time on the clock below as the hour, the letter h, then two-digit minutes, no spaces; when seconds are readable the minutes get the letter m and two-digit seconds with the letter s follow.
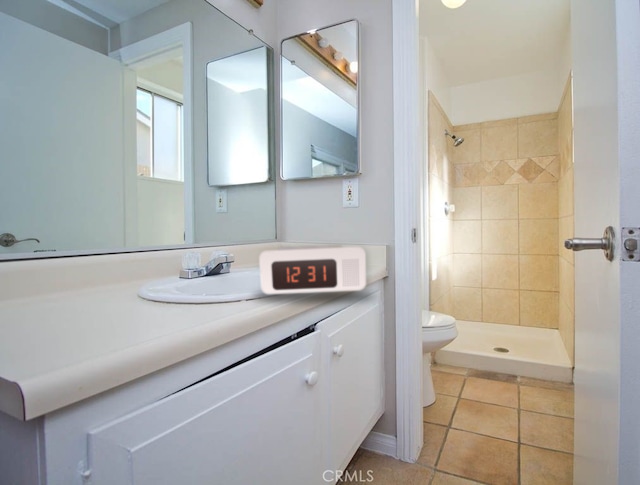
12h31
